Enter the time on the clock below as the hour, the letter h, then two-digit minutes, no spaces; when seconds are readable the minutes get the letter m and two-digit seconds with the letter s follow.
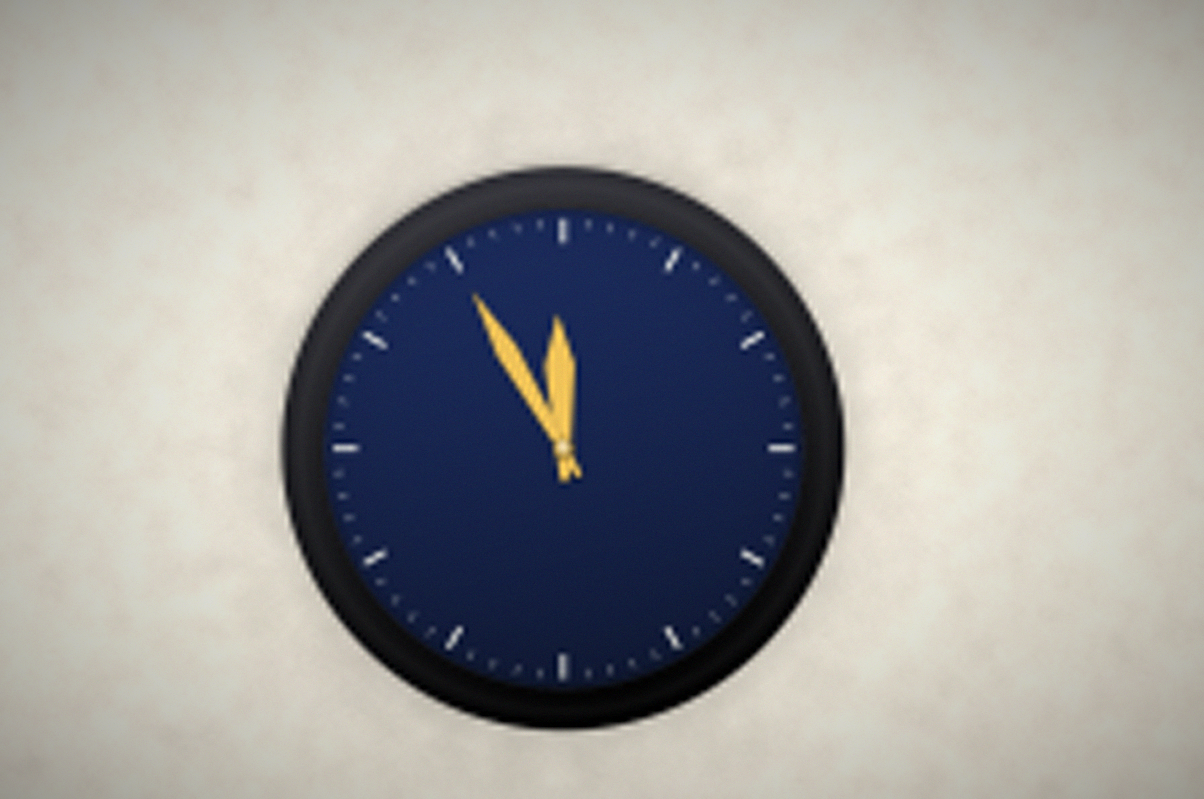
11h55
